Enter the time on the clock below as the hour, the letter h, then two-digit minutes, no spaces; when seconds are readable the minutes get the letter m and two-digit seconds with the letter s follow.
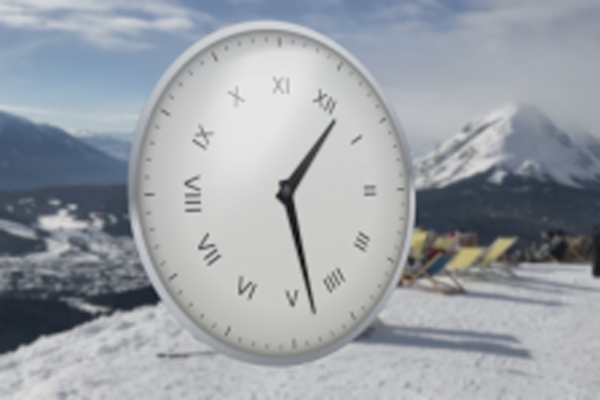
12h23
